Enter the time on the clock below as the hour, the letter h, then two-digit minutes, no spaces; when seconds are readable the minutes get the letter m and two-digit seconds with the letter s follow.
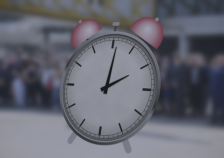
2h01
